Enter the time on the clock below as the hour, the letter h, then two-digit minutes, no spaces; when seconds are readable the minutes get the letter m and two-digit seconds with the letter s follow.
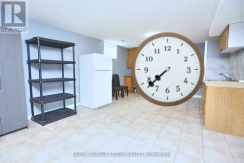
7h38
